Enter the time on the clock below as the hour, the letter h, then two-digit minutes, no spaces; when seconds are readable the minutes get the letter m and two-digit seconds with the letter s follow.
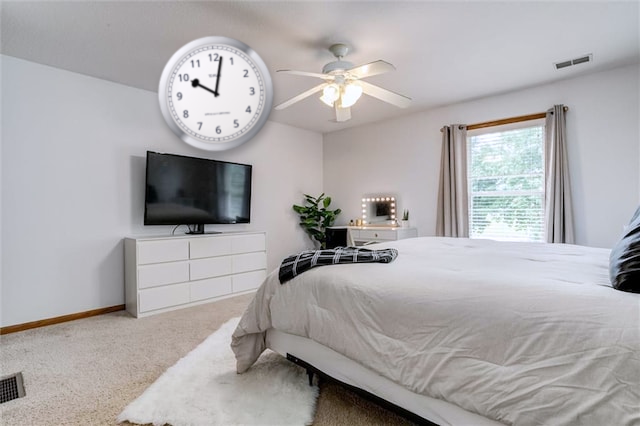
10h02
